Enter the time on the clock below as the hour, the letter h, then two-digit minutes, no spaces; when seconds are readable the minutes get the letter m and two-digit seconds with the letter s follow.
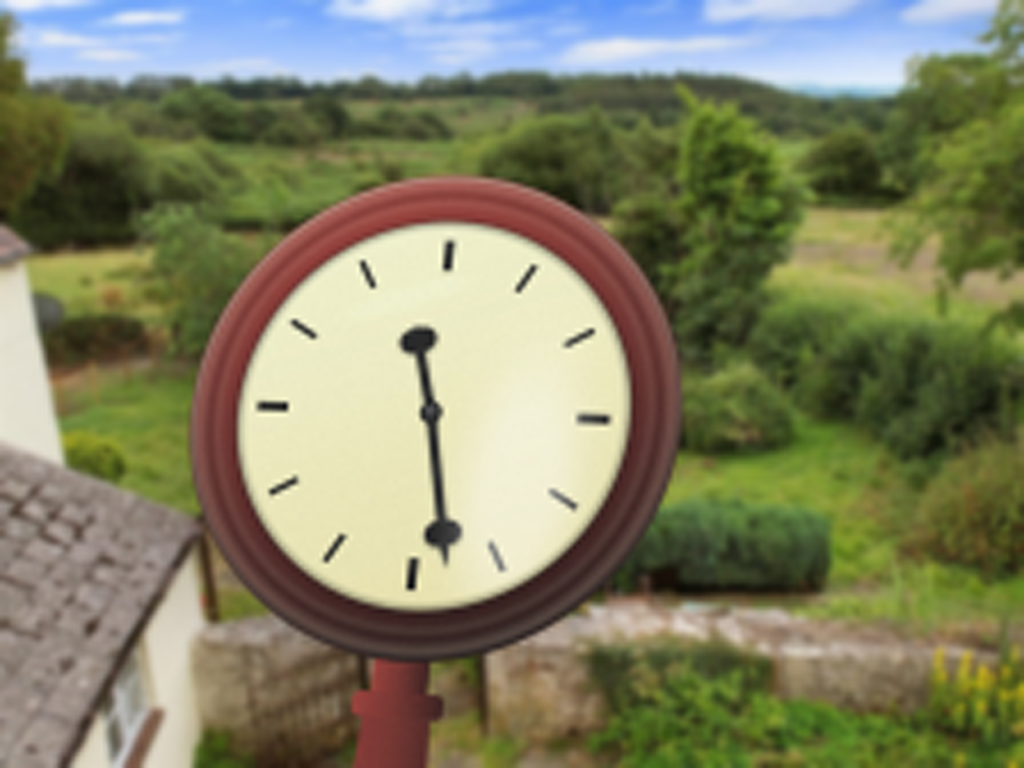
11h28
